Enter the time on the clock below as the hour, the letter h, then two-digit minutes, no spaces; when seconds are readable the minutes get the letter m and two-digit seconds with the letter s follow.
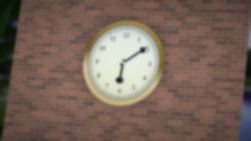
6h09
